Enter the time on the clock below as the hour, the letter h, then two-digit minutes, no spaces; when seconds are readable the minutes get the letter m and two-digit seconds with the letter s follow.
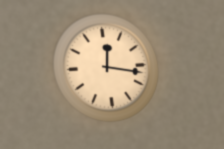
12h17
